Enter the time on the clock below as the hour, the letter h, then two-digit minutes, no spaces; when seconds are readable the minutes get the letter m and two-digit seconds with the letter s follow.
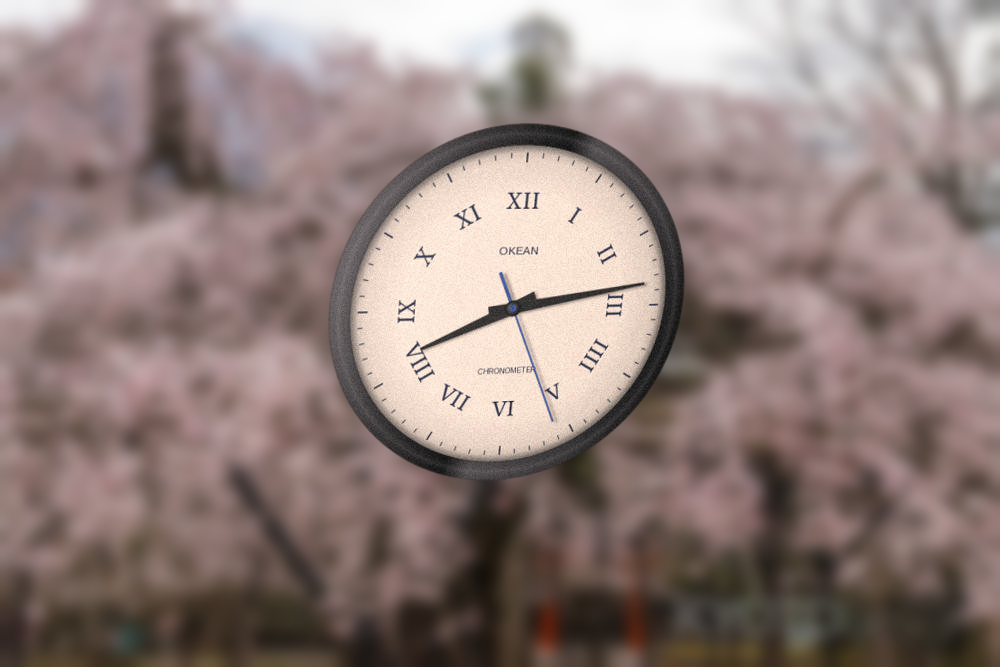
8h13m26s
